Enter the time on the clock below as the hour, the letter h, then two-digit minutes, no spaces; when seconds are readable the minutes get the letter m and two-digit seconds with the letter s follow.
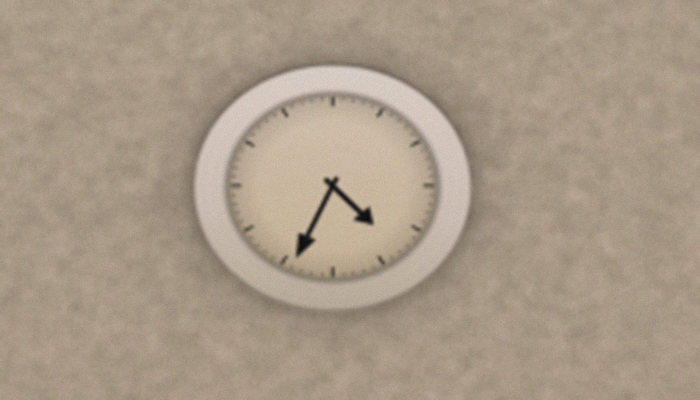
4h34
